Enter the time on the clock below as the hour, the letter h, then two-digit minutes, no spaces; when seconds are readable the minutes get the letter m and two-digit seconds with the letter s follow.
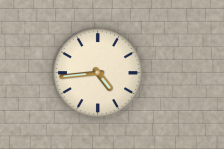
4h44
